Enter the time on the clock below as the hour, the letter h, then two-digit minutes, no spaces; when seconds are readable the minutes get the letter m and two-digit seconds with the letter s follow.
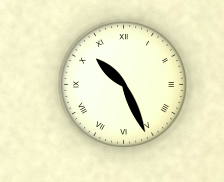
10h26
